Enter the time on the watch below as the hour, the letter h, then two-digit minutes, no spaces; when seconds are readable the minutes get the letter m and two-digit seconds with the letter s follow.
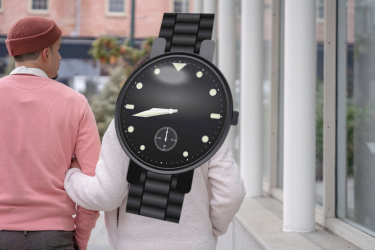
8h43
